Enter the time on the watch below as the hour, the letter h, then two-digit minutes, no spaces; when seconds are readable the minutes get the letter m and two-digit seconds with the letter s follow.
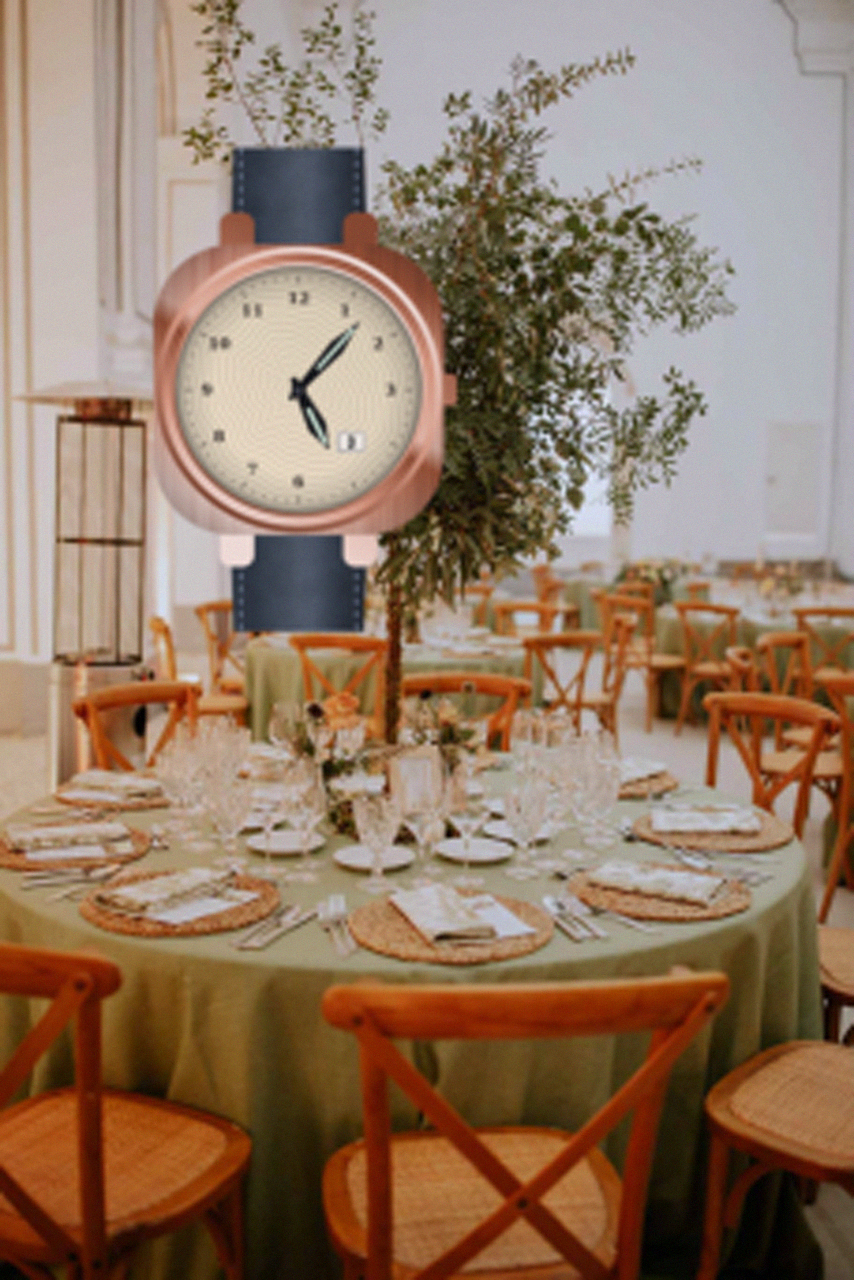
5h07
